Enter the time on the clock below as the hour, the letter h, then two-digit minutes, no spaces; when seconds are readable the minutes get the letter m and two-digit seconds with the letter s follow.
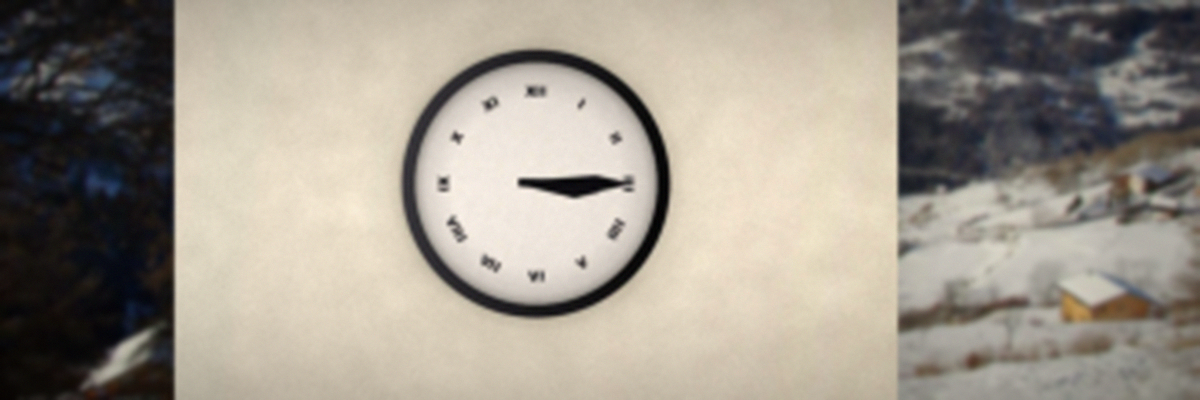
3h15
